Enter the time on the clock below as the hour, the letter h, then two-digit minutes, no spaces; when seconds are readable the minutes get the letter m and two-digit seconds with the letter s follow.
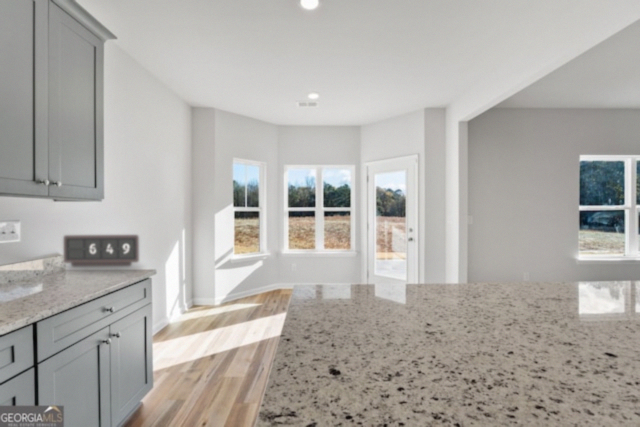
6h49
